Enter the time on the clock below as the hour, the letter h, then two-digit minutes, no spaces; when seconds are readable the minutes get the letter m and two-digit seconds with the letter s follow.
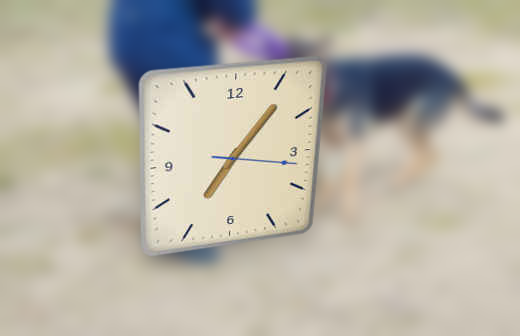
7h06m17s
